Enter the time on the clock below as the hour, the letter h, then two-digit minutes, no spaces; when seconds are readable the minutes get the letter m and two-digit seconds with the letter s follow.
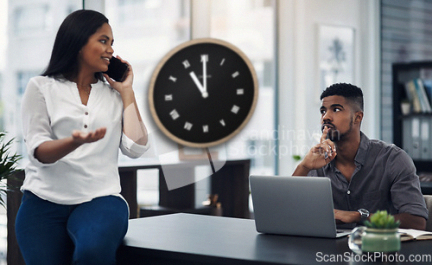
11h00
